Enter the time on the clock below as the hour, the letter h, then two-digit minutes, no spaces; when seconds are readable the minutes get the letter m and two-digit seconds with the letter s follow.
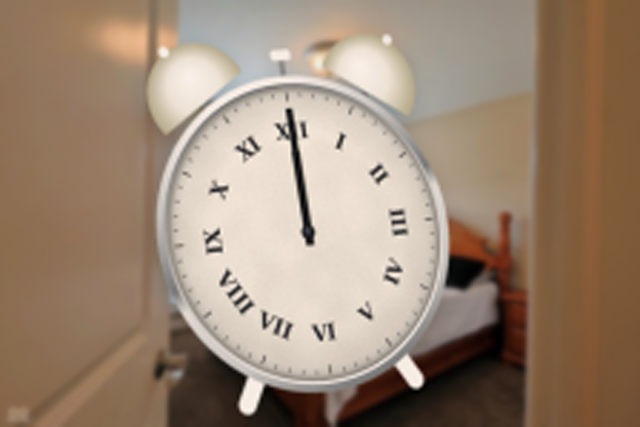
12h00
